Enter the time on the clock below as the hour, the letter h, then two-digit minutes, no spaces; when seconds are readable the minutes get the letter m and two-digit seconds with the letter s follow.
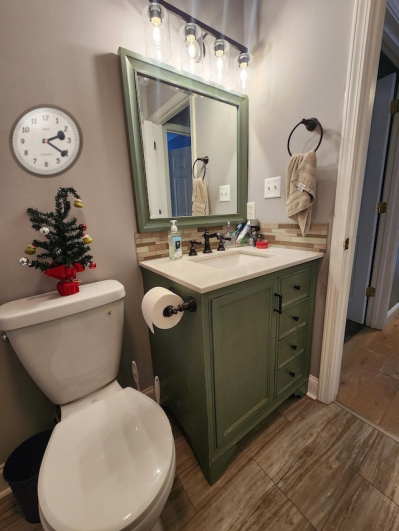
2h21
